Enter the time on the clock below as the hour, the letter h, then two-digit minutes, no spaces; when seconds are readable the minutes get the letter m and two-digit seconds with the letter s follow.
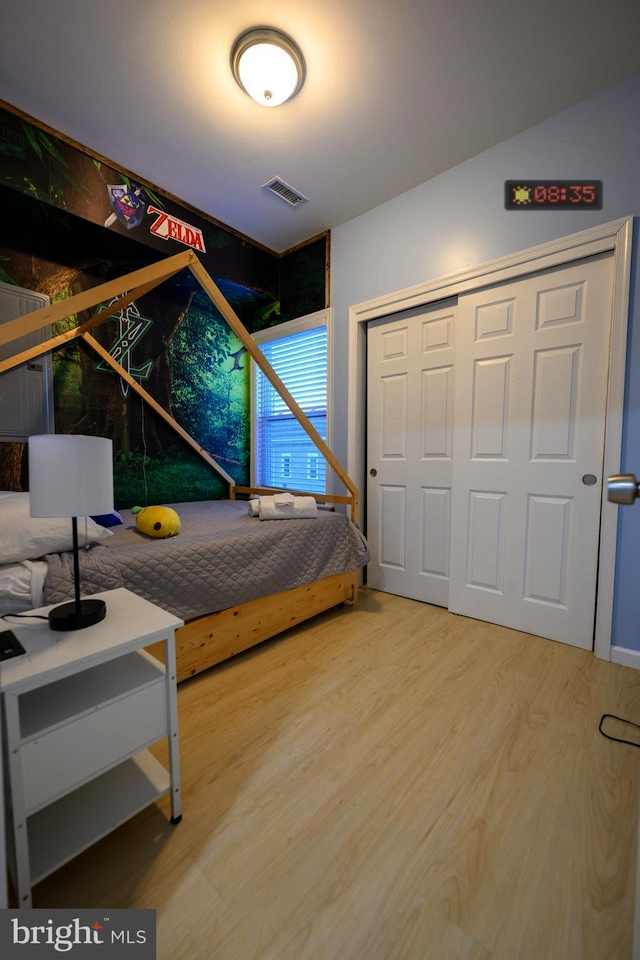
8h35
